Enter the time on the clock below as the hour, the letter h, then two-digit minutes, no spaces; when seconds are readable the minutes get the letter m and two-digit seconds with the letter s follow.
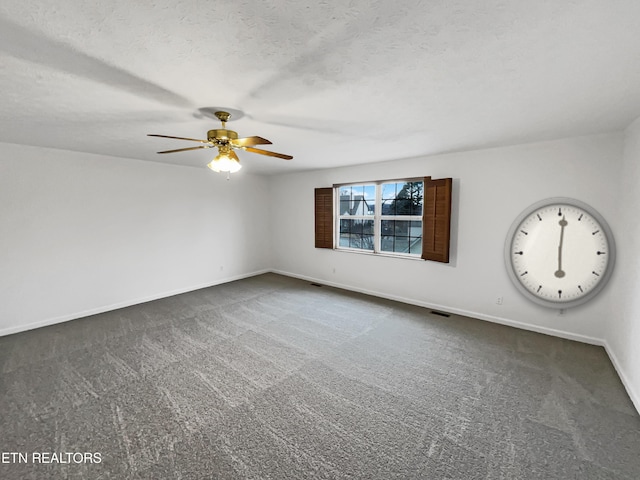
6h01
